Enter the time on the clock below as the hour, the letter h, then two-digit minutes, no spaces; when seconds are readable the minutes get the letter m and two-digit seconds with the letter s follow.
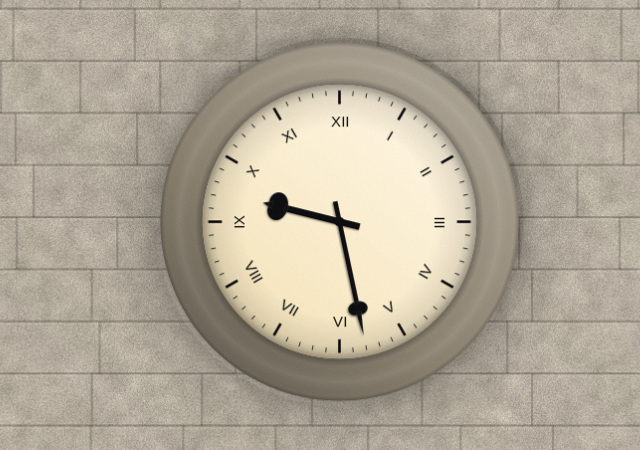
9h28
